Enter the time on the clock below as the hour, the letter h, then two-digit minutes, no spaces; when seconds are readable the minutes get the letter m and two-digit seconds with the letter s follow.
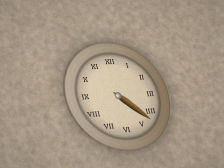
4h22
